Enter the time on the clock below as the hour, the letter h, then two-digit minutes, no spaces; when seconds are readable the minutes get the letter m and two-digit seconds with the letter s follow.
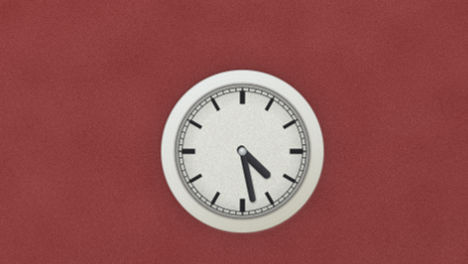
4h28
